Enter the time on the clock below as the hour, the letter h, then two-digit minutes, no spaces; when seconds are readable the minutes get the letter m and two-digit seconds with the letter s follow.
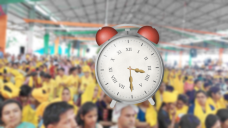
3h30
